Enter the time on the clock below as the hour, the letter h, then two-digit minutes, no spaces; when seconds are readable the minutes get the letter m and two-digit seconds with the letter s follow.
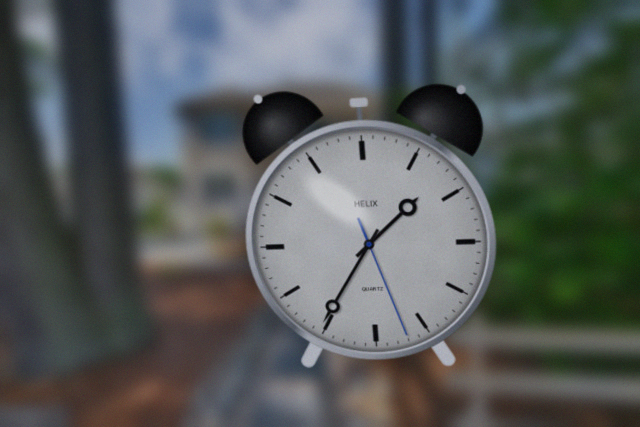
1h35m27s
